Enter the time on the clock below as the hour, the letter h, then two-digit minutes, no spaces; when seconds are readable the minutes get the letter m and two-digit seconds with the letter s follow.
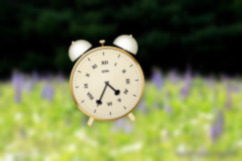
4h35
